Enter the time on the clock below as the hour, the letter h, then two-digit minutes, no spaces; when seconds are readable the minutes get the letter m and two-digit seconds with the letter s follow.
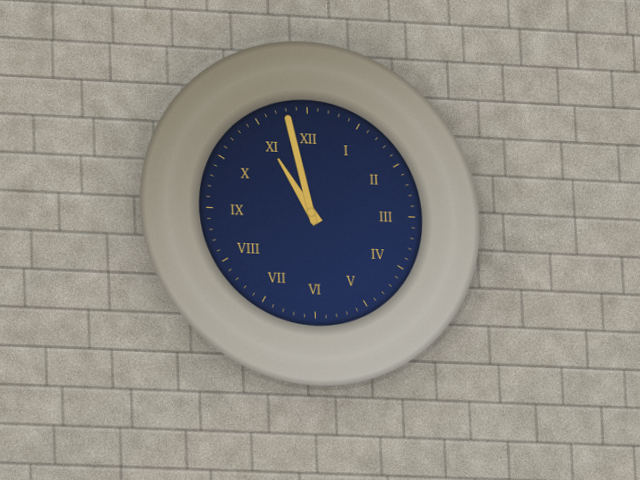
10h58
